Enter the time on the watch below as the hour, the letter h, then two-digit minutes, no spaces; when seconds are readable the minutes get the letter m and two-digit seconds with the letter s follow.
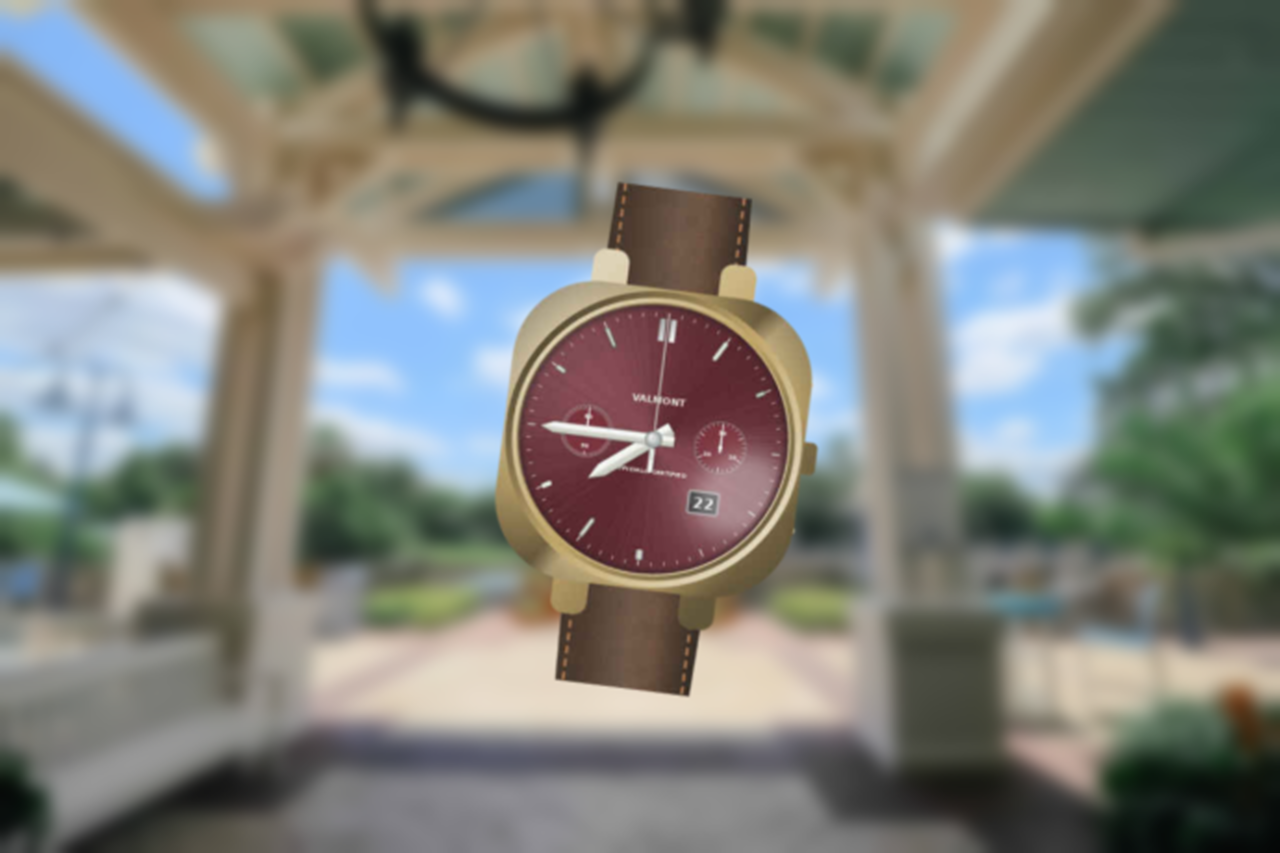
7h45
